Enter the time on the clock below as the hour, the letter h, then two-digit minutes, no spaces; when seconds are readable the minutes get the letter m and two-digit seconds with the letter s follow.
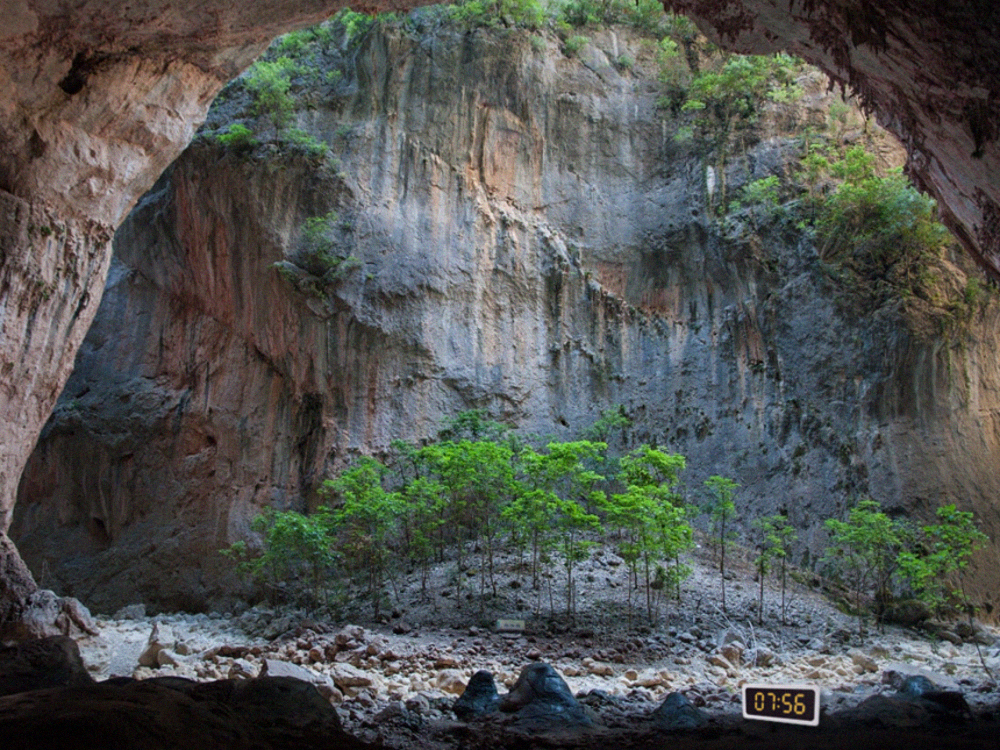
7h56
